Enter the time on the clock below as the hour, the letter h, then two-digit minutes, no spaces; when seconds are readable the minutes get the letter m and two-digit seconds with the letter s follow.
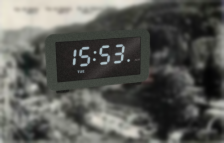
15h53
